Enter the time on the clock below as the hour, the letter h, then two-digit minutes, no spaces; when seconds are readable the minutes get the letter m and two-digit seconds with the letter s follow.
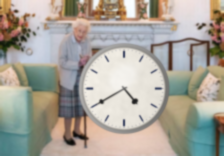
4h40
